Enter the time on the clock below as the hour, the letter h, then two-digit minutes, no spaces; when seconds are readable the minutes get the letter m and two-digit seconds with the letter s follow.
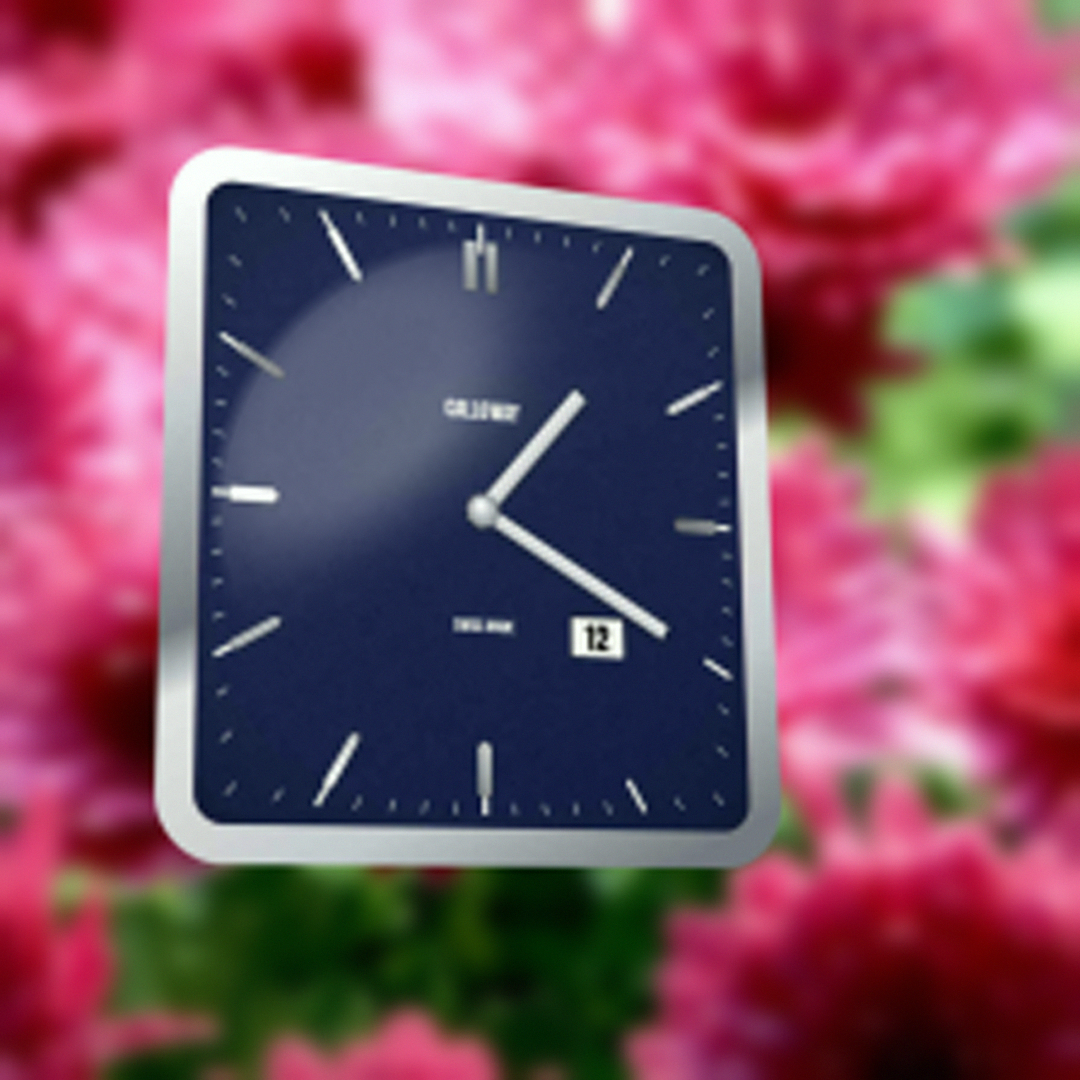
1h20
